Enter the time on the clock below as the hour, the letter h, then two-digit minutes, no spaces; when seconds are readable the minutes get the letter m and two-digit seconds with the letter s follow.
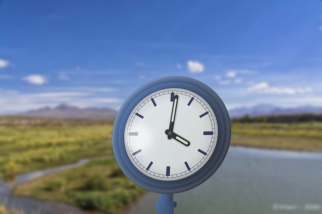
4h01
